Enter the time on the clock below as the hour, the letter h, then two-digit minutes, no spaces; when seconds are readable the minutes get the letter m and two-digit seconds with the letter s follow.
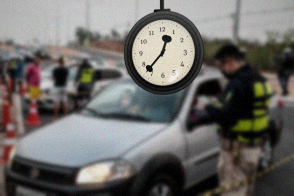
12h37
